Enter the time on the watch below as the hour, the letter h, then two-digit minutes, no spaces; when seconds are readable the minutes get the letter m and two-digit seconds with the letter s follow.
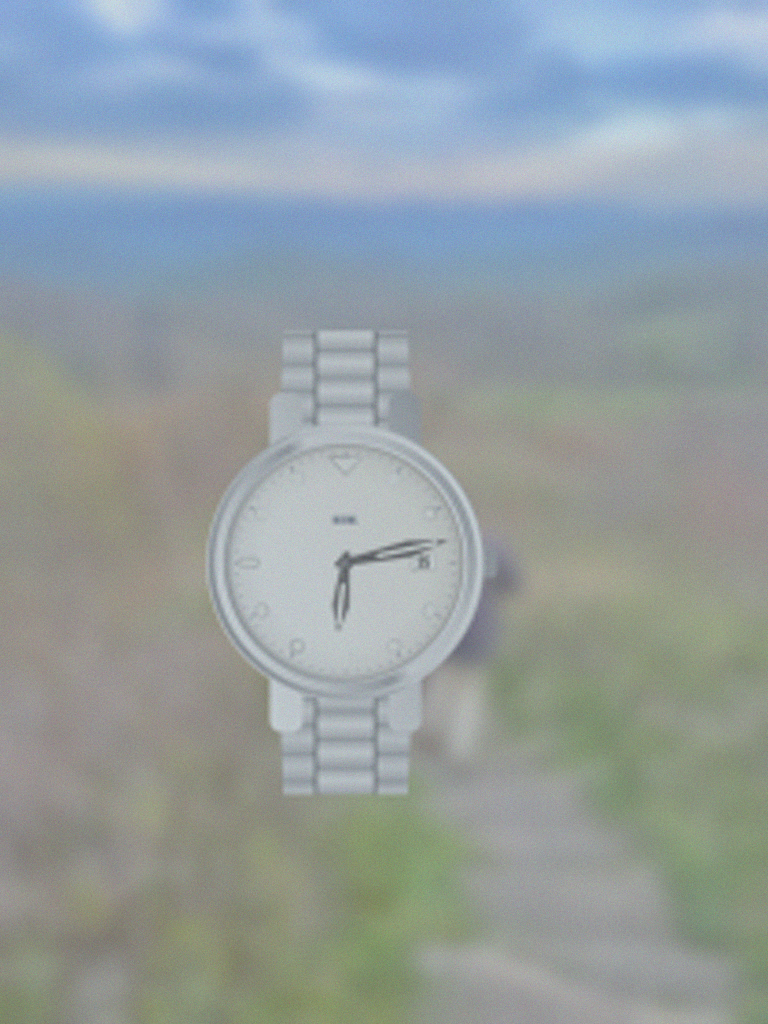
6h13
